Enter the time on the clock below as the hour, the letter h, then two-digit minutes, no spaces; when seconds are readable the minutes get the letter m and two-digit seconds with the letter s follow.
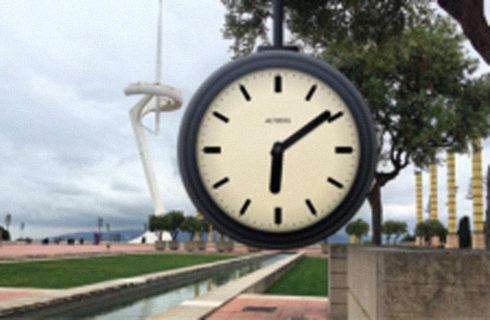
6h09
